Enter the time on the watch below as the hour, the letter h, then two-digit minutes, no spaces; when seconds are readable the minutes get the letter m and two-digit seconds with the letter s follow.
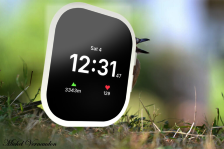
12h31
